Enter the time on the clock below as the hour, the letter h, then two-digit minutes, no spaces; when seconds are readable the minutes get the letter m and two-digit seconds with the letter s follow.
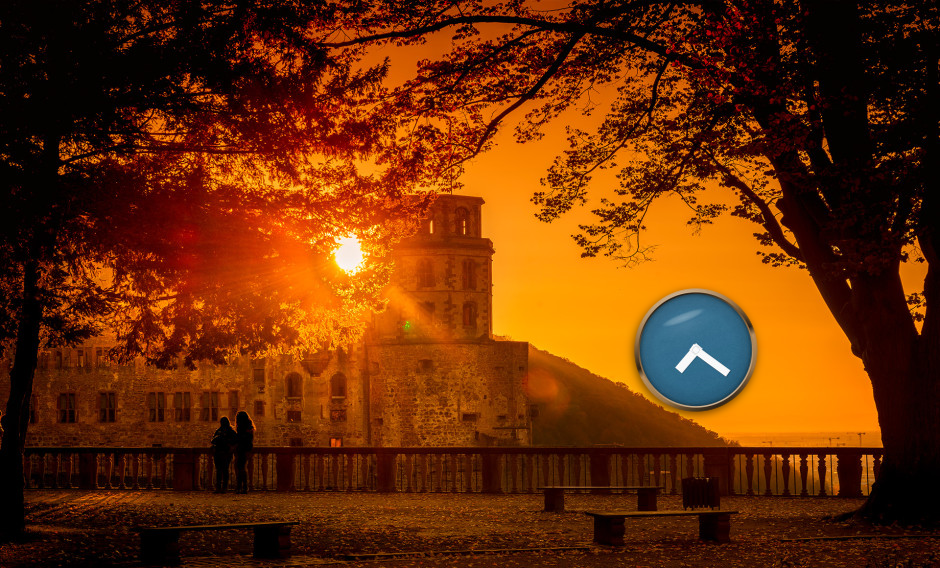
7h21
